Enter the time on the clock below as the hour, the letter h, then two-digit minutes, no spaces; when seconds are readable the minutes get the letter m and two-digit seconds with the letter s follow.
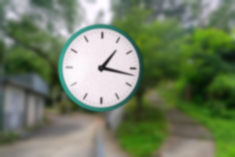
1h17
